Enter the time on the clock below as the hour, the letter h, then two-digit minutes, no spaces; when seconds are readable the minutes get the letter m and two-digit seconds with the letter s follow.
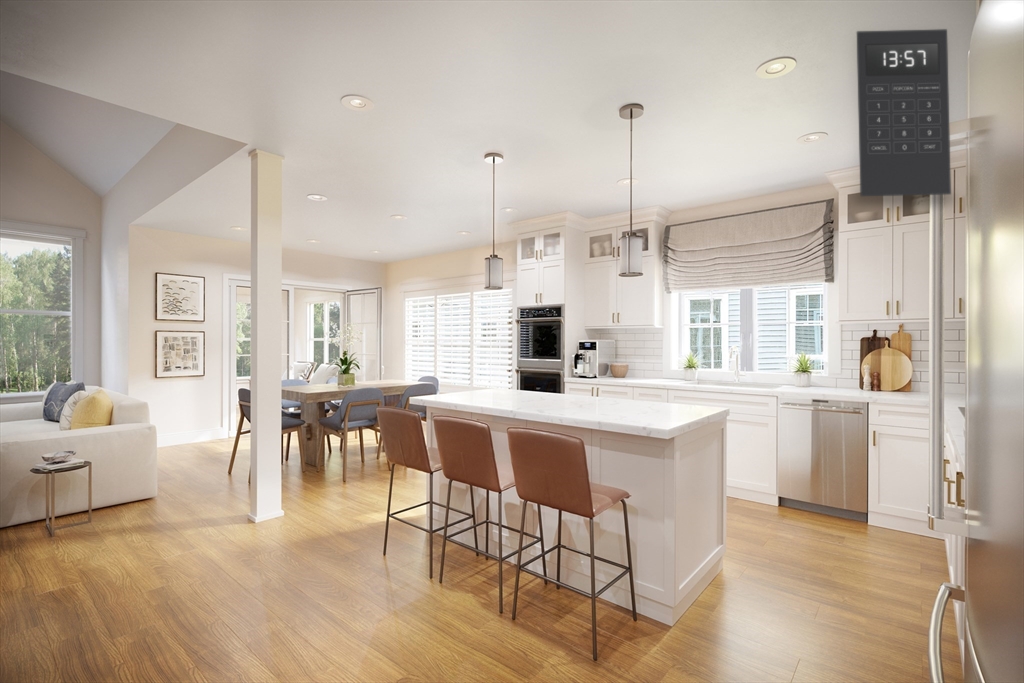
13h57
